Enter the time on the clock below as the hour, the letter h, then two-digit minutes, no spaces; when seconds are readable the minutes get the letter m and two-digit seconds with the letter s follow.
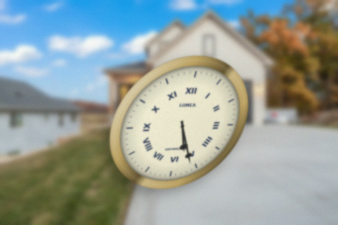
5h26
